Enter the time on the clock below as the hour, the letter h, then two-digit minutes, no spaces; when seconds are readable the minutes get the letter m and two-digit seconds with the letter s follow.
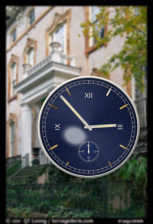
2h53
